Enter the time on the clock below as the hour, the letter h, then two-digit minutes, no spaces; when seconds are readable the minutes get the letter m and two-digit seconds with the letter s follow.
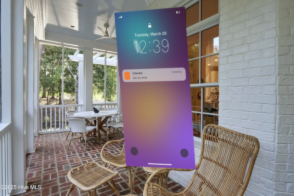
12h39
